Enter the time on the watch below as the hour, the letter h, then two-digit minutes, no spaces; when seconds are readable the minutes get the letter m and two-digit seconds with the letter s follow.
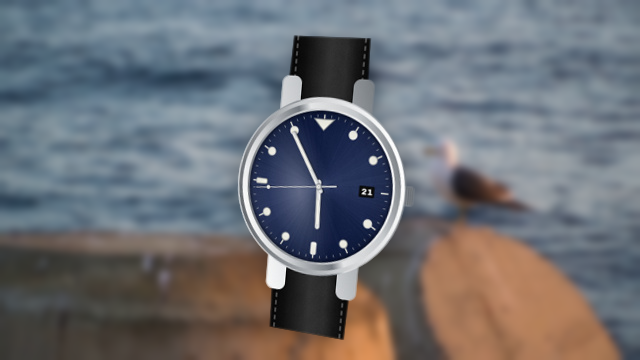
5h54m44s
